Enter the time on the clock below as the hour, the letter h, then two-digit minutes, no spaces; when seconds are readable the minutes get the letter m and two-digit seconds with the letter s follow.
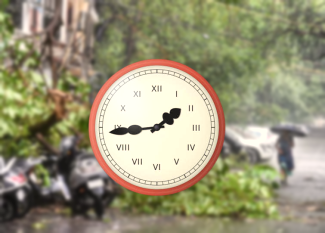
1h44
